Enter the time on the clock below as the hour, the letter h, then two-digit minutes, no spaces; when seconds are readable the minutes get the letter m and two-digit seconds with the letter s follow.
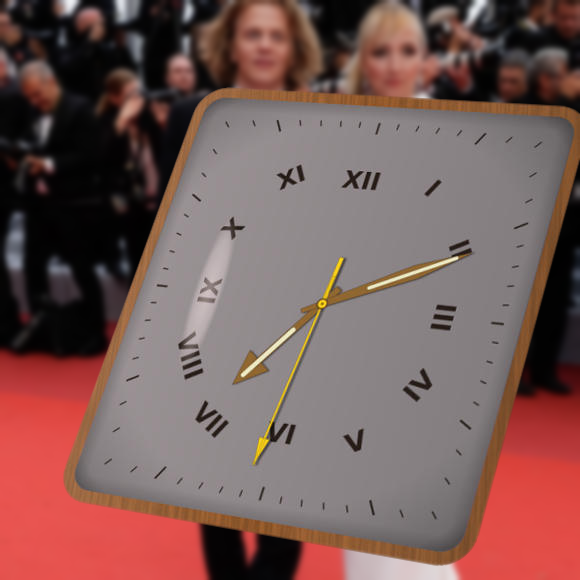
7h10m31s
